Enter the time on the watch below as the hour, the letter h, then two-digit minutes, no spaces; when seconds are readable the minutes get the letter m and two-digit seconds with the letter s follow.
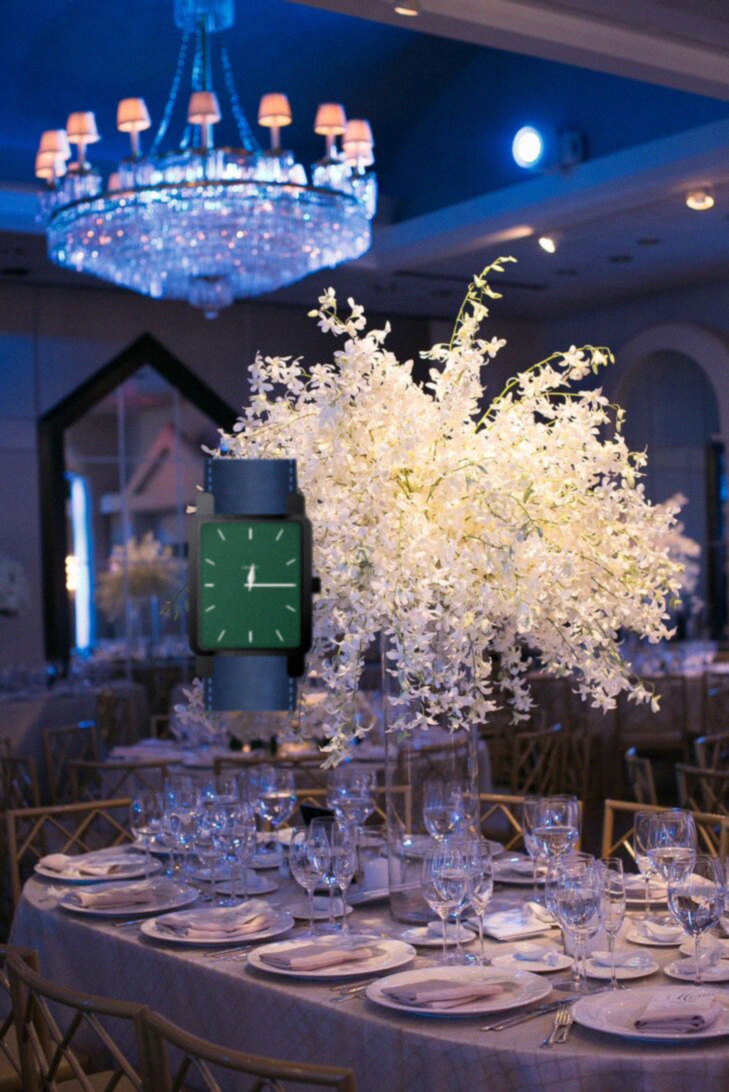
12h15
